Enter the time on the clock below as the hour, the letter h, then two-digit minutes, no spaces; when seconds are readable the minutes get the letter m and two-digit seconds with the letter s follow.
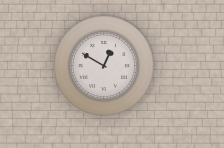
12h50
